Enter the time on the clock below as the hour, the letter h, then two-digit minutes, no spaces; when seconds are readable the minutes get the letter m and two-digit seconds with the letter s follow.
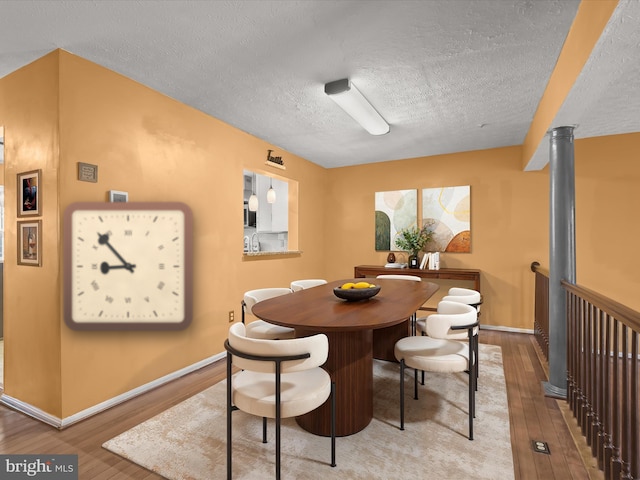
8h53
